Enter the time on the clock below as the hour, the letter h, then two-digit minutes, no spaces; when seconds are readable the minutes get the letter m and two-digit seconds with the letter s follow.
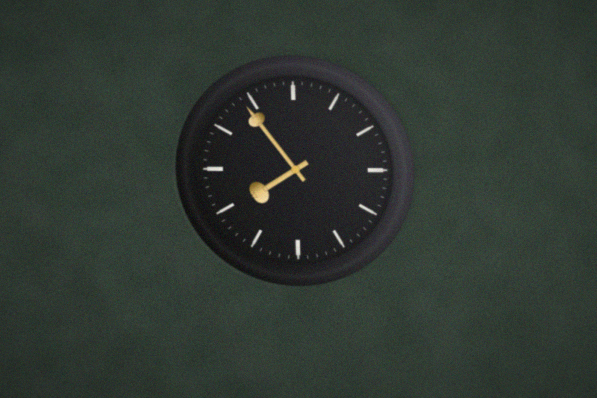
7h54
